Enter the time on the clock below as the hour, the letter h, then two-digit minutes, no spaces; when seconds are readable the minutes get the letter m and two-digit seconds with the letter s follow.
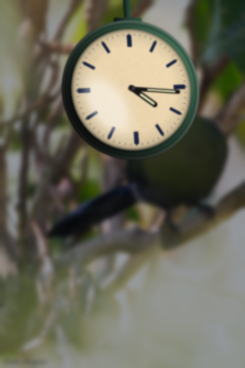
4h16
